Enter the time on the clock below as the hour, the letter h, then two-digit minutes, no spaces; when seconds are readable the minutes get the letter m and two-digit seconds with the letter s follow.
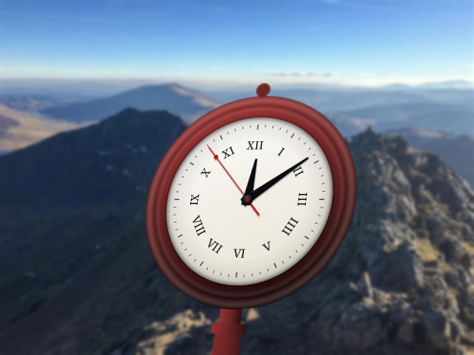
12h08m53s
